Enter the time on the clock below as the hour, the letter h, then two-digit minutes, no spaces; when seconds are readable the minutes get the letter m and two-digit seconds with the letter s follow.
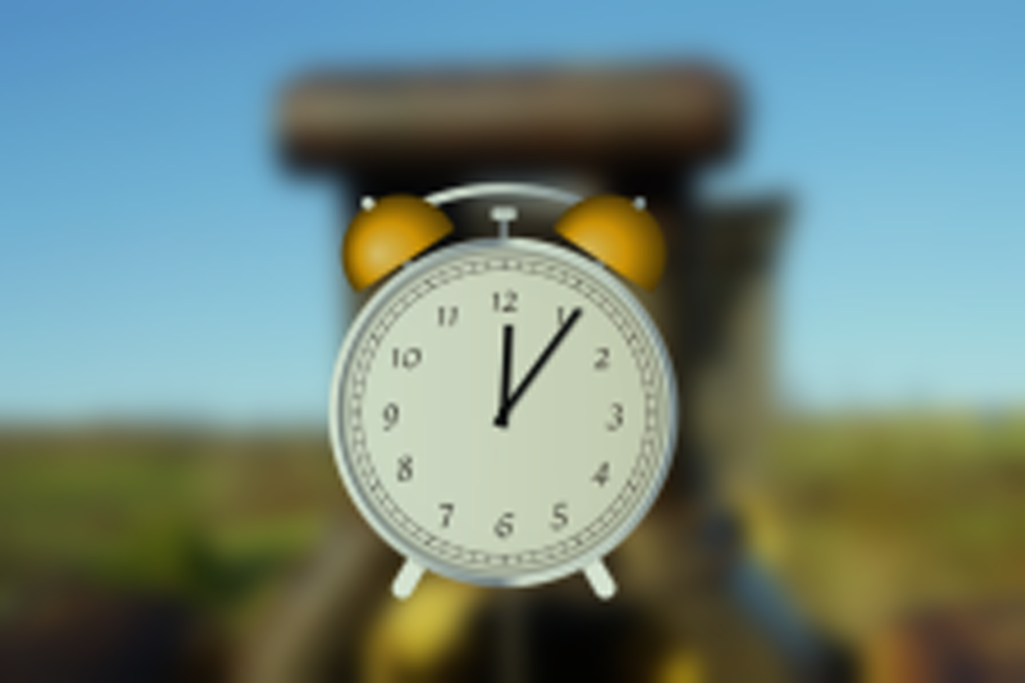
12h06
